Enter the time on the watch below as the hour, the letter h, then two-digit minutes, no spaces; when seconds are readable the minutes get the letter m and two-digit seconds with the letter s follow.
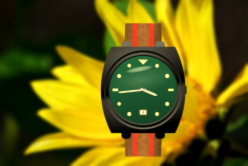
3h44
